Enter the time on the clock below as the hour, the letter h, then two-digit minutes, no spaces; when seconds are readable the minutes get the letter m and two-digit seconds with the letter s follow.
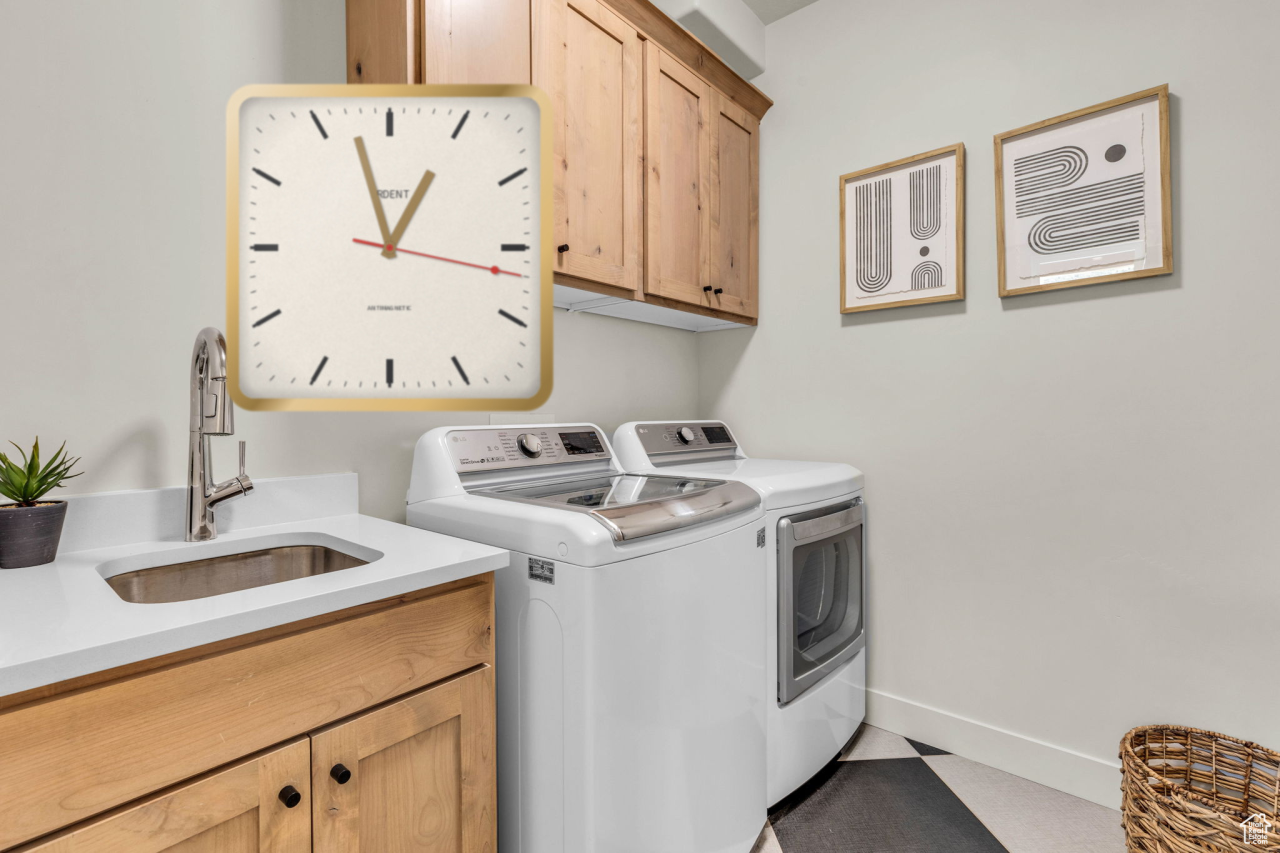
12h57m17s
